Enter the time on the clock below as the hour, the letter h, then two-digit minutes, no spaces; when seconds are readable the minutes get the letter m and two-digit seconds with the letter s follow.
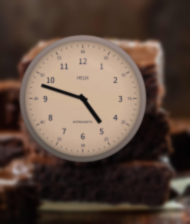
4h48
